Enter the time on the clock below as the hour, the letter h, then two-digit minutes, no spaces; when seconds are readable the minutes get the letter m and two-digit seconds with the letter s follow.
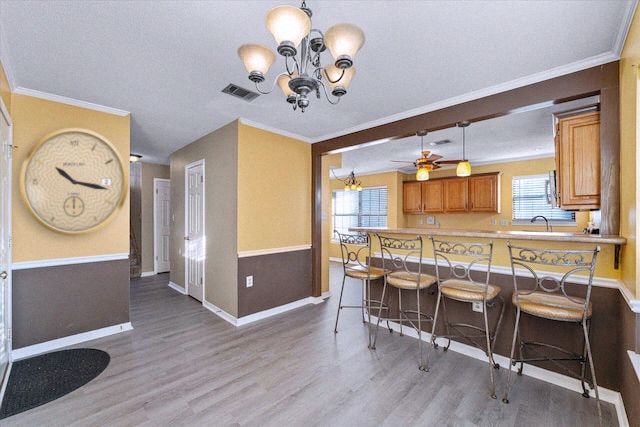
10h17
